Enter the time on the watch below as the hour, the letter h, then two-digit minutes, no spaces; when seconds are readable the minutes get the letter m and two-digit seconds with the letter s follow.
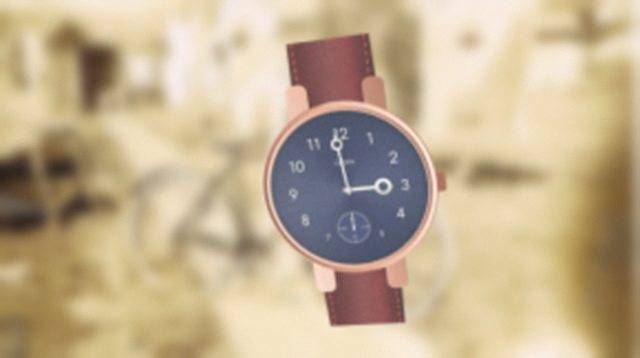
2h59
